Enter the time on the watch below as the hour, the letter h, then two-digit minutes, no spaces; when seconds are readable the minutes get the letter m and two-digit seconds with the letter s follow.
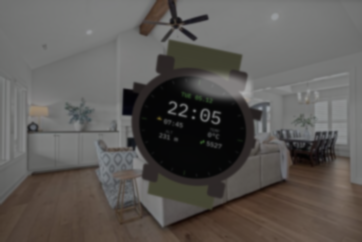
22h05
